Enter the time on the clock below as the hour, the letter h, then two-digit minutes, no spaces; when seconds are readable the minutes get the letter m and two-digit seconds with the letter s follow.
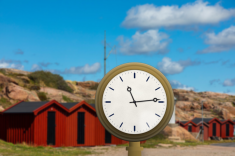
11h14
